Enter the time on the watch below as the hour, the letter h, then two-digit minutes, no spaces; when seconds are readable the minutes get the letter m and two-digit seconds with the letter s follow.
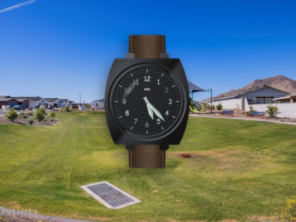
5h23
